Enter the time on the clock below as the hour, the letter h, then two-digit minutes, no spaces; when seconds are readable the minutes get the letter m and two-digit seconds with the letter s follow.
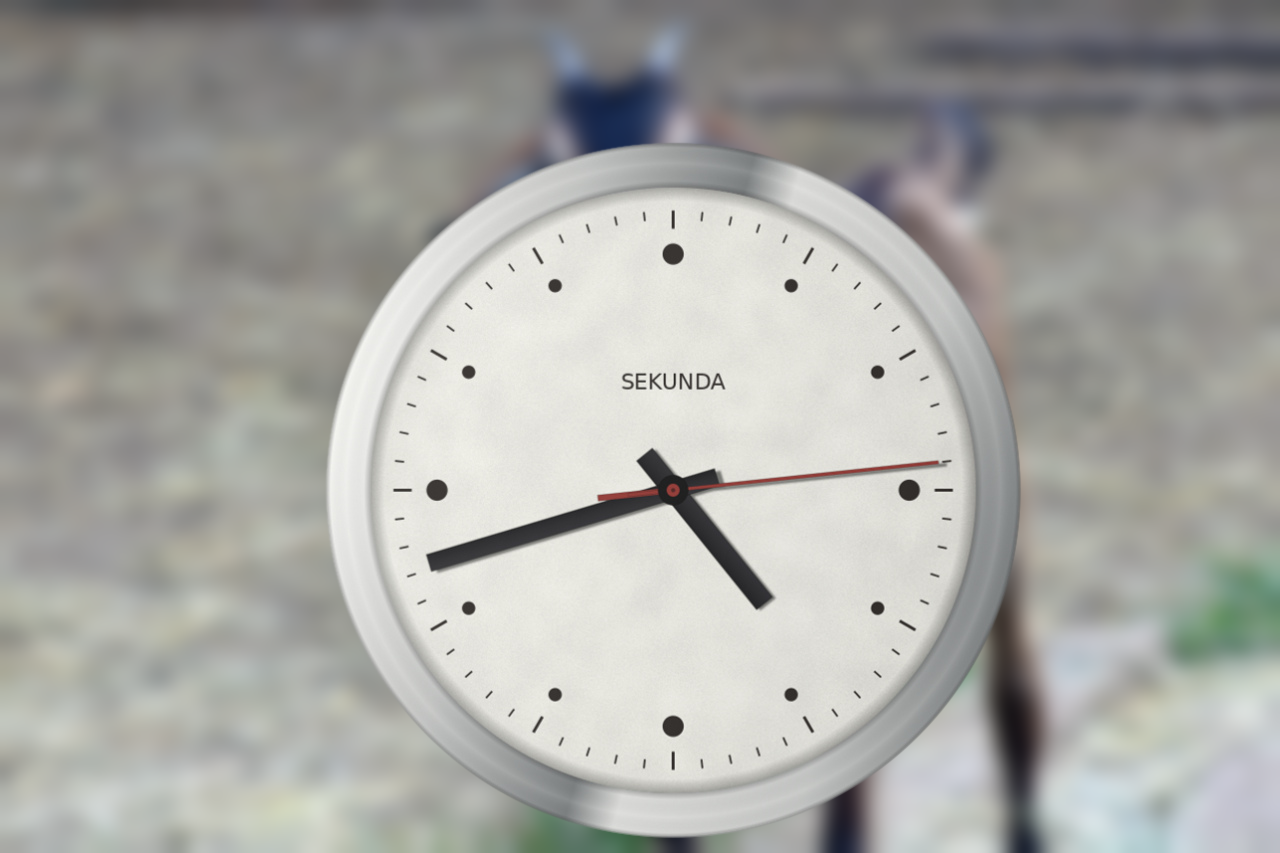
4h42m14s
